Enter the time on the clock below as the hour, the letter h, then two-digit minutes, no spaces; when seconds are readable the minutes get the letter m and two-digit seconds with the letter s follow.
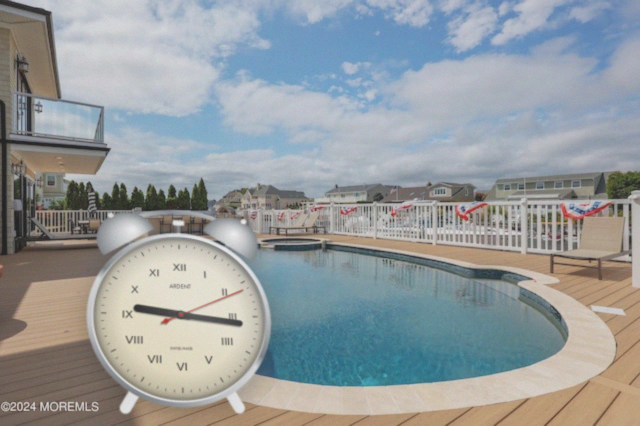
9h16m11s
